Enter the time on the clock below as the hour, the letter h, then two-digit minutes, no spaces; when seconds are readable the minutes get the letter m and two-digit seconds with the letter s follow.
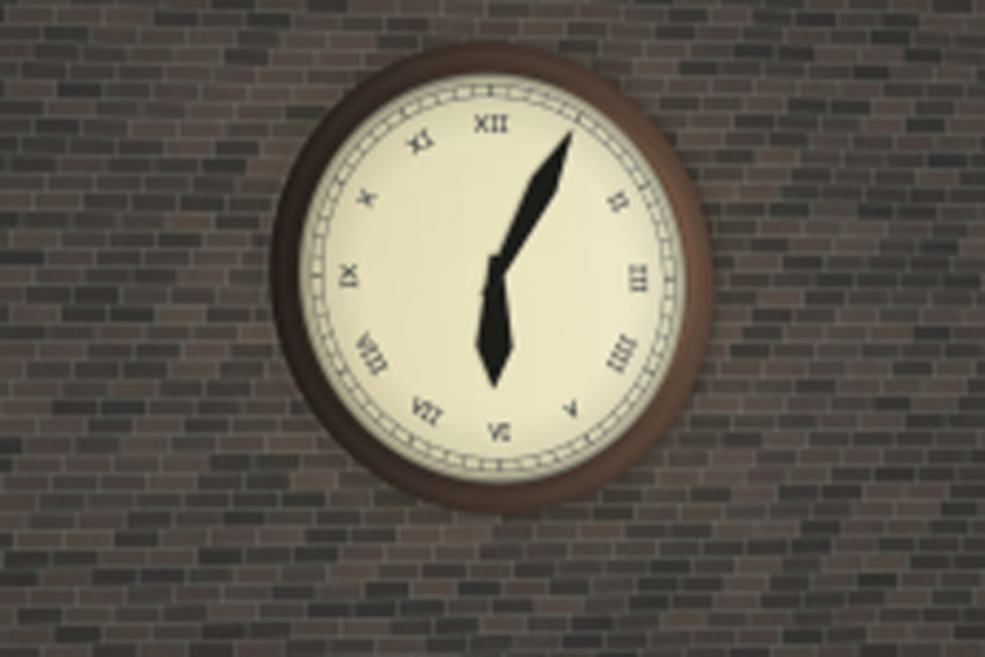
6h05
